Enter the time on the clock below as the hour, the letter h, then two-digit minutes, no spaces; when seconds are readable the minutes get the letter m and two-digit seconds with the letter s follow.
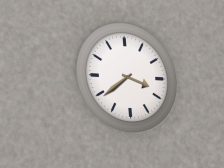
3h39
